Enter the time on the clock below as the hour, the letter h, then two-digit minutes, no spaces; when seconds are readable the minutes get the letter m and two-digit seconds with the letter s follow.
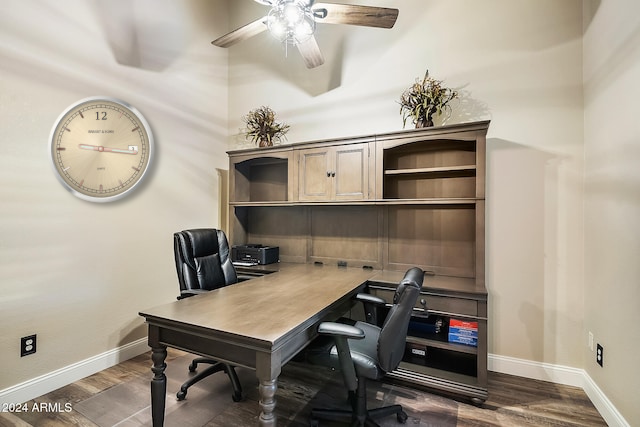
9h16
